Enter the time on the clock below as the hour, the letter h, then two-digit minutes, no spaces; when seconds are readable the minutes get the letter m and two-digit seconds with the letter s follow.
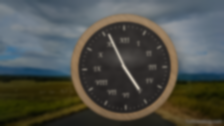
4h56
